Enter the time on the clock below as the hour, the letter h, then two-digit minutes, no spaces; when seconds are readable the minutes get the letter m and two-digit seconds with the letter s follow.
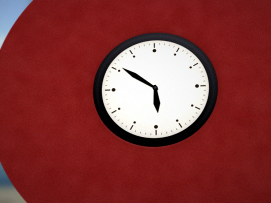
5h51
